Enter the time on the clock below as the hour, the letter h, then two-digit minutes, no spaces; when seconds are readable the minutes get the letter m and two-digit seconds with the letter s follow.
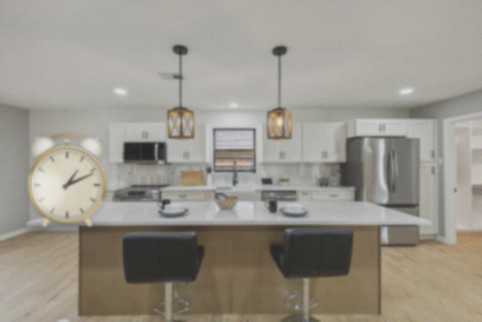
1h11
